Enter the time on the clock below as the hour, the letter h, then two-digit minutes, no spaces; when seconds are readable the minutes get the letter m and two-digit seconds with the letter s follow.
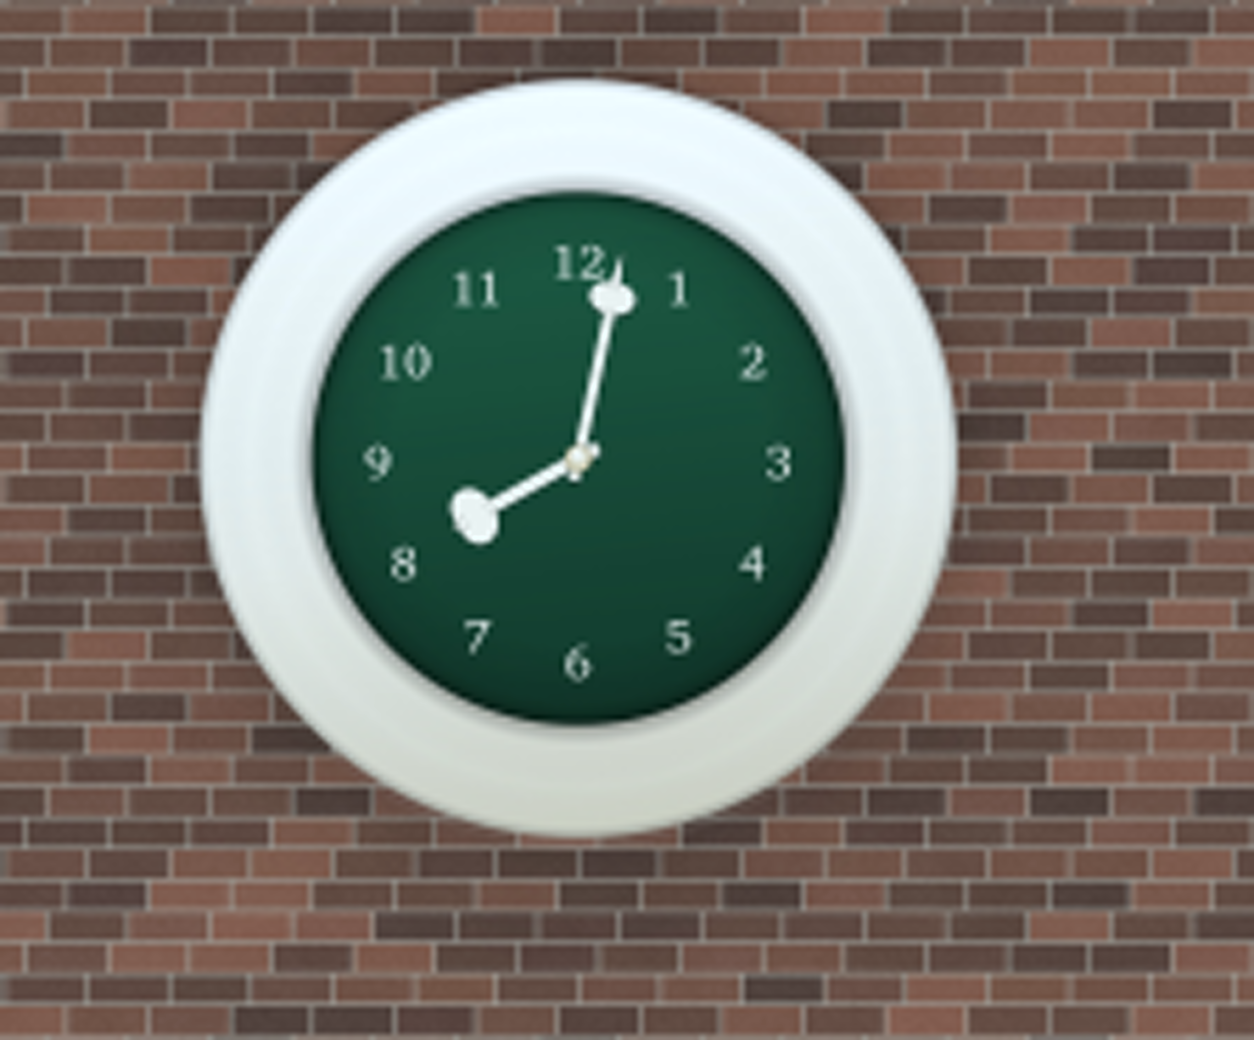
8h02
